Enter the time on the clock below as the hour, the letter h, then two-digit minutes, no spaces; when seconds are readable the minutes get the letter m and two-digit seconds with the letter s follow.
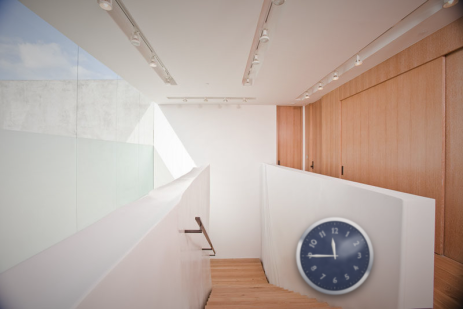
11h45
